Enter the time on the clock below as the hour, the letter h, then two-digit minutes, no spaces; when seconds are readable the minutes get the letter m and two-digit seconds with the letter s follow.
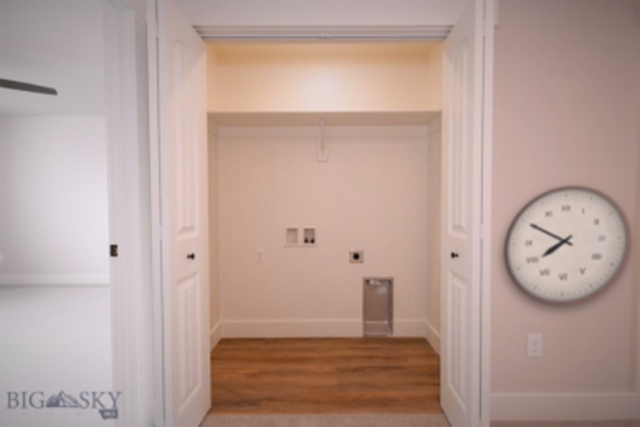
7h50
